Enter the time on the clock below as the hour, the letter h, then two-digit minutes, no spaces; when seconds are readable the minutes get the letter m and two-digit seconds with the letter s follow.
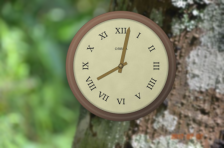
8h02
